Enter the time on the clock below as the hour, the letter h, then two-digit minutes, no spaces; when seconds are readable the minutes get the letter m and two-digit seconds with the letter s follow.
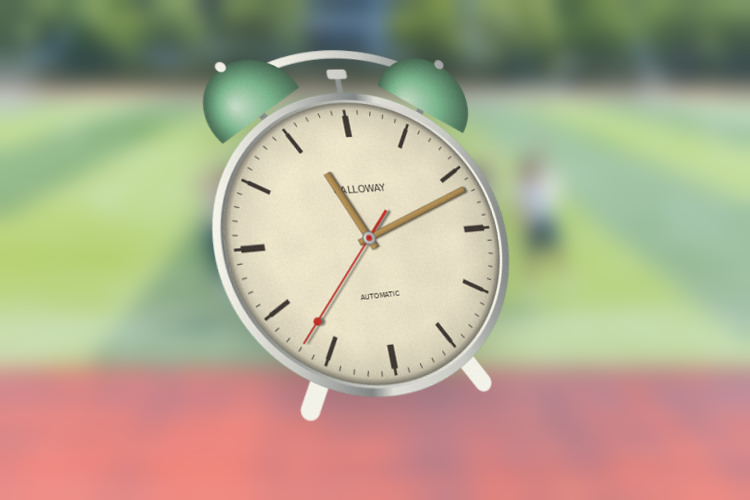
11h11m37s
